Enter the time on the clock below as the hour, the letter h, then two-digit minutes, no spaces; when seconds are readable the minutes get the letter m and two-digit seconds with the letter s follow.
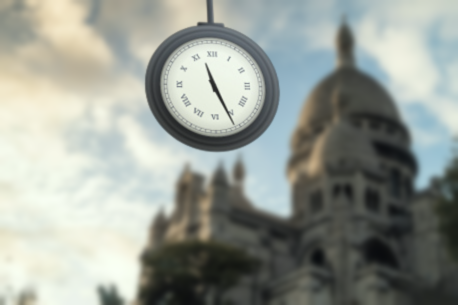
11h26
